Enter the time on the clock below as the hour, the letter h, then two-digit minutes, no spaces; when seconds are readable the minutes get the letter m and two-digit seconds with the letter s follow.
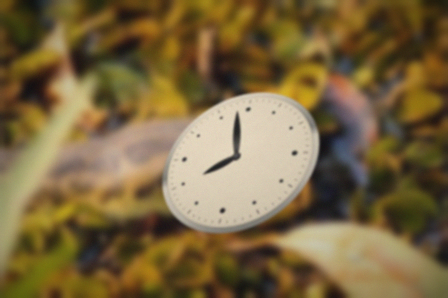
7h58
